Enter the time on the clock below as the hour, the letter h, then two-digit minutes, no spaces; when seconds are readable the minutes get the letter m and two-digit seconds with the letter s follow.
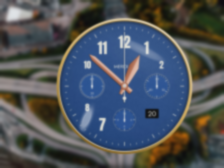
12h52
